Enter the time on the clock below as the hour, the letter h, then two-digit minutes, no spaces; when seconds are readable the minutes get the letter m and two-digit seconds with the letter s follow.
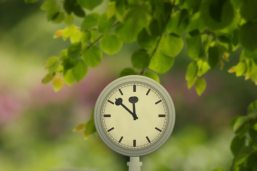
11h52
